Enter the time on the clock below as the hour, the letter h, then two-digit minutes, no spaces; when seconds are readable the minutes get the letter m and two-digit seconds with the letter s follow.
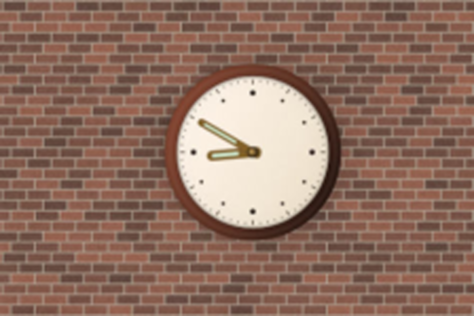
8h50
